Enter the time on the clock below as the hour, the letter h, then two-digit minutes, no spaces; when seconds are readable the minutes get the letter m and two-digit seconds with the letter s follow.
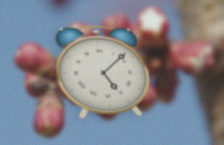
5h08
